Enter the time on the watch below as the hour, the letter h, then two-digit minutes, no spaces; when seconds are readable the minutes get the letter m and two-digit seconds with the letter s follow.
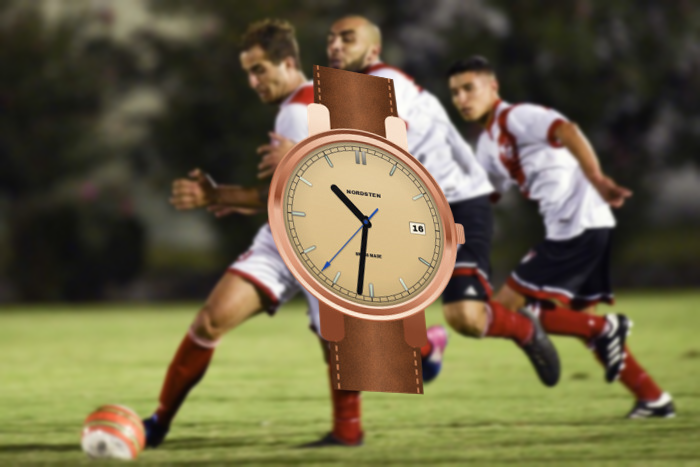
10h31m37s
